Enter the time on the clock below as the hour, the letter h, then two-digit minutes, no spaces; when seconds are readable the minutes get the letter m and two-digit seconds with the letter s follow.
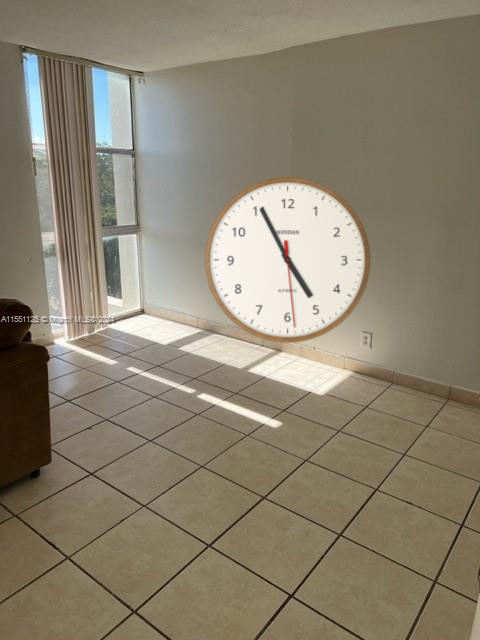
4h55m29s
